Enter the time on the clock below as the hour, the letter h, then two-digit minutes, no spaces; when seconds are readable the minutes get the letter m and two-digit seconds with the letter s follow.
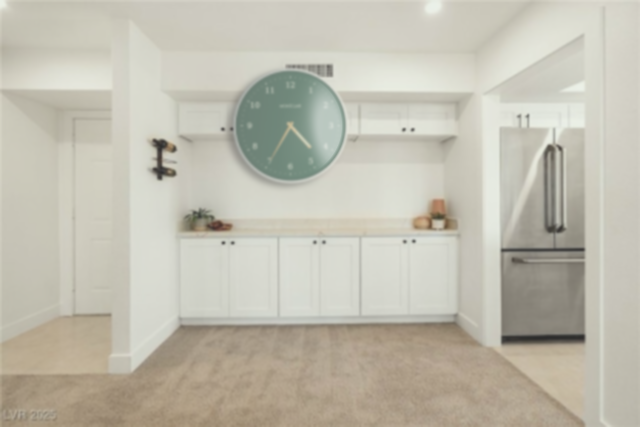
4h35
